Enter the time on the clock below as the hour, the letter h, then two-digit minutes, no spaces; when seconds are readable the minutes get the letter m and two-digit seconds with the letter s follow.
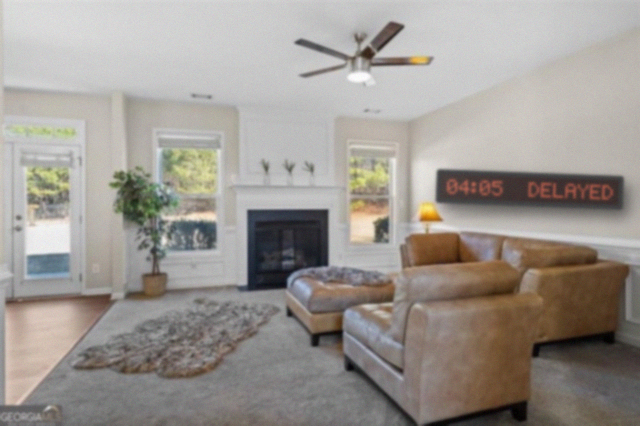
4h05
